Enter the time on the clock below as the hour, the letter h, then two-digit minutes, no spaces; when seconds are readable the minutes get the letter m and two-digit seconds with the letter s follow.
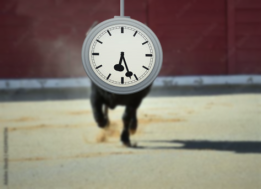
6h27
